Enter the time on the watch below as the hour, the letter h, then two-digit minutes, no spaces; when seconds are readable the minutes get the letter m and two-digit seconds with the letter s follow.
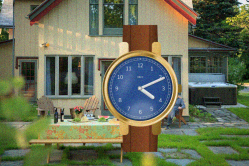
4h11
